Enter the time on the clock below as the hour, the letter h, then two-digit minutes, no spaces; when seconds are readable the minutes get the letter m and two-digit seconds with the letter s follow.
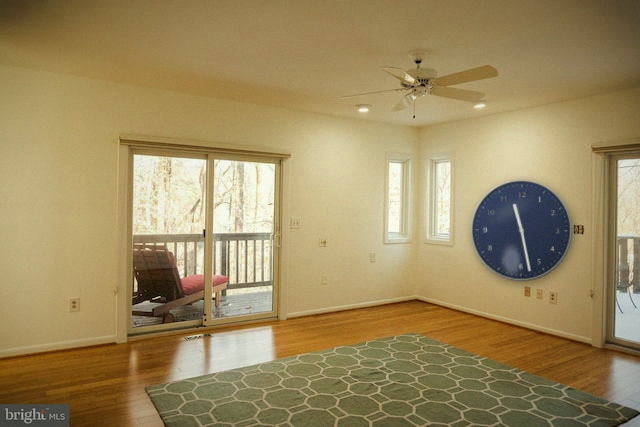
11h28
